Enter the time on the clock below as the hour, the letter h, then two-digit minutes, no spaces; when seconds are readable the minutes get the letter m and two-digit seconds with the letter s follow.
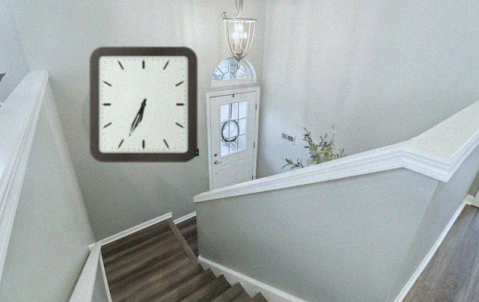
6h34
